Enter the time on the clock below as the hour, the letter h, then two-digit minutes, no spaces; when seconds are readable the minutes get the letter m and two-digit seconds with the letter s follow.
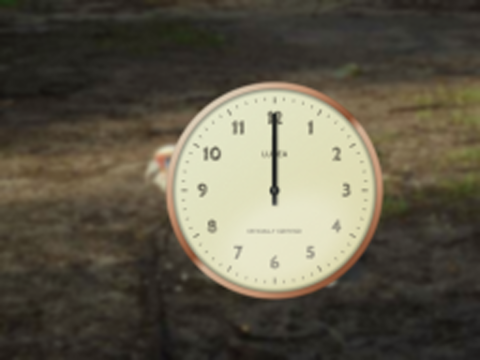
12h00
